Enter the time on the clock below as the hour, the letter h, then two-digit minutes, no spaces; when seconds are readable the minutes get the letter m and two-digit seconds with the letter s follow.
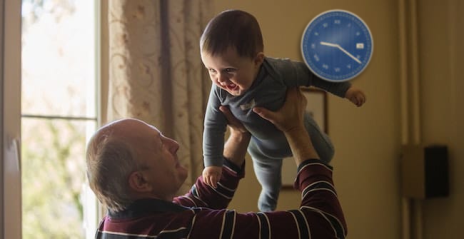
9h21
